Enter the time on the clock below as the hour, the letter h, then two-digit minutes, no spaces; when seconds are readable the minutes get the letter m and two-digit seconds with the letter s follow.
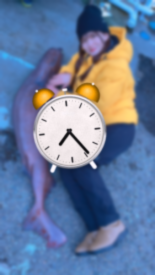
7h24
